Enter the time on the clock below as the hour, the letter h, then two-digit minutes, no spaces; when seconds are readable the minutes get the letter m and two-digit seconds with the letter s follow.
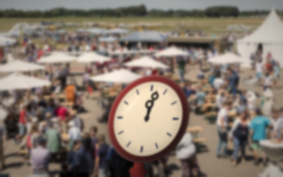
12h02
